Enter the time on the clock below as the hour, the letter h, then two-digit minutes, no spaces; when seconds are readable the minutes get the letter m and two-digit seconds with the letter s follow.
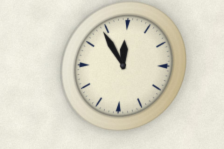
11h54
